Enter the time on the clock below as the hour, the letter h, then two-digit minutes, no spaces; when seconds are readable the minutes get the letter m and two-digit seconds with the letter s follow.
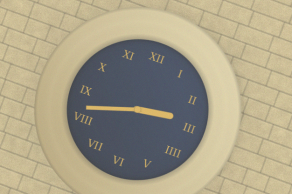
2h42
